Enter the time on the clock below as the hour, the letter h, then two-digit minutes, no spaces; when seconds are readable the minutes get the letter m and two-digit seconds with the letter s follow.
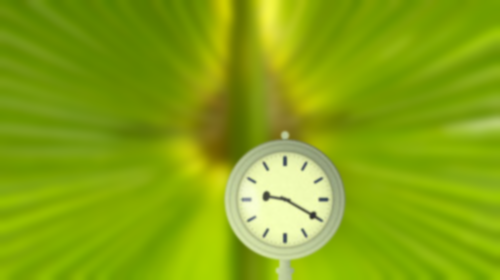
9h20
